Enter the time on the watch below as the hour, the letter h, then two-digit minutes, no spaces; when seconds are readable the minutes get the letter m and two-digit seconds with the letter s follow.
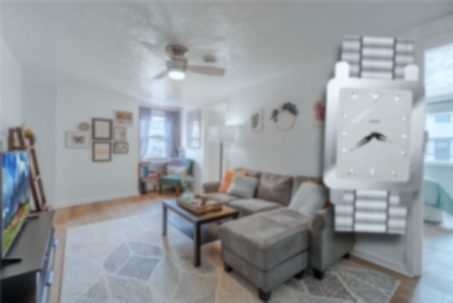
3h39
